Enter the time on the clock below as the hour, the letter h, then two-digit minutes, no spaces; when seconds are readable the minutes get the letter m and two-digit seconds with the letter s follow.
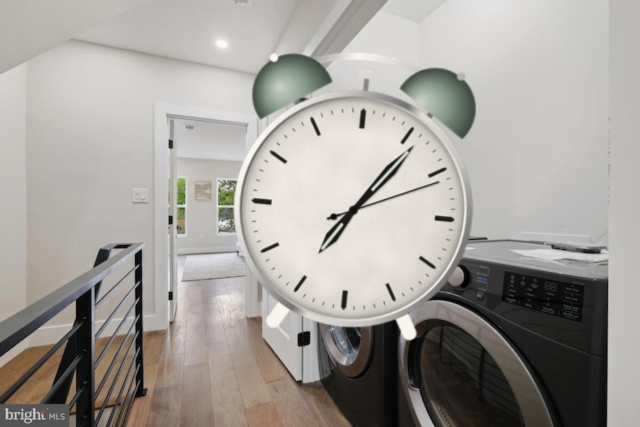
7h06m11s
